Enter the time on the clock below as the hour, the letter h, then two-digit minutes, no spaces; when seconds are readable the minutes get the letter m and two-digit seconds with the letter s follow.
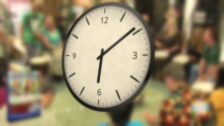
6h09
